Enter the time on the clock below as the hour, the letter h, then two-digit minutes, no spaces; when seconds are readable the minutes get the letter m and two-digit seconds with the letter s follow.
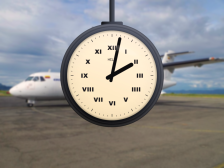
2h02
